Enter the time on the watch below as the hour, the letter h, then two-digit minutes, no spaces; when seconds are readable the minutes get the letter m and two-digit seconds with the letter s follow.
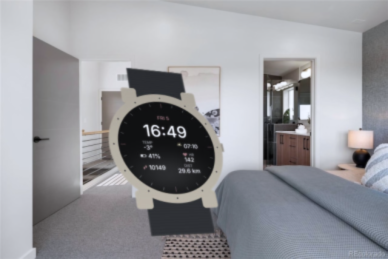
16h49
